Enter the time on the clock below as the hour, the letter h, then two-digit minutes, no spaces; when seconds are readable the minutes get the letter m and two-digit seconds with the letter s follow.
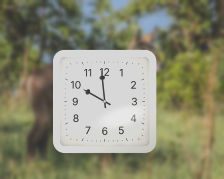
9h59
